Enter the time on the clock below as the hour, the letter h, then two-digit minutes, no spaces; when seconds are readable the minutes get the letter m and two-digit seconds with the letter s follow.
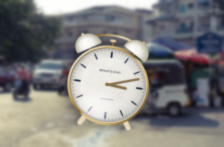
3h12
